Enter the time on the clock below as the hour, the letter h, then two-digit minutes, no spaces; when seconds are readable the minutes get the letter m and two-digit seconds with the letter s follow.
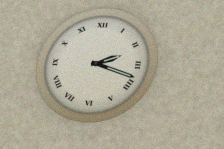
2h18
